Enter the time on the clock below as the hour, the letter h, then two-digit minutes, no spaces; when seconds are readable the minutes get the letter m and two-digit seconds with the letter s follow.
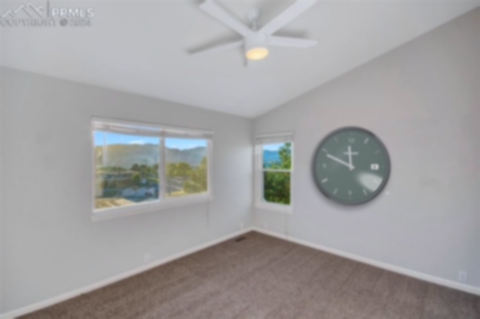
11h49
